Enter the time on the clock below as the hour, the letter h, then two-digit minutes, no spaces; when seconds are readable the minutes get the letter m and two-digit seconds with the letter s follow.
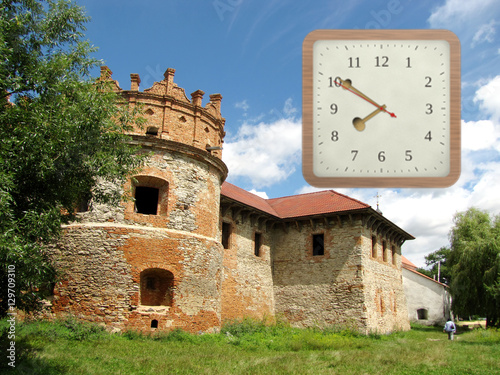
7h50m50s
